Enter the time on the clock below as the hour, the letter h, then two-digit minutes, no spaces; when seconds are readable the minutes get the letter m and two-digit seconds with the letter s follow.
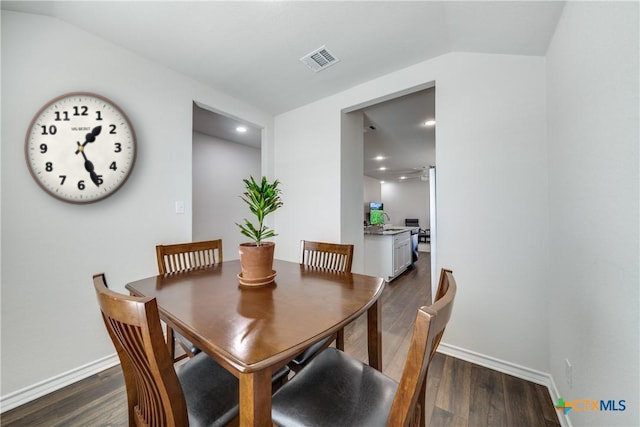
1h26
